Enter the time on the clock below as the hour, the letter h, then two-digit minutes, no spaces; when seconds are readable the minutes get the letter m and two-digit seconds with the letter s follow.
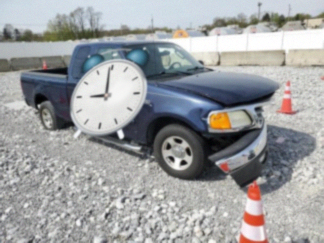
8h59
